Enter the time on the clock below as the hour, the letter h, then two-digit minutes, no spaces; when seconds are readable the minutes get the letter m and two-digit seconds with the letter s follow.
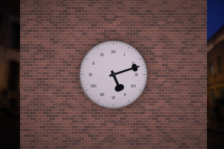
5h12
